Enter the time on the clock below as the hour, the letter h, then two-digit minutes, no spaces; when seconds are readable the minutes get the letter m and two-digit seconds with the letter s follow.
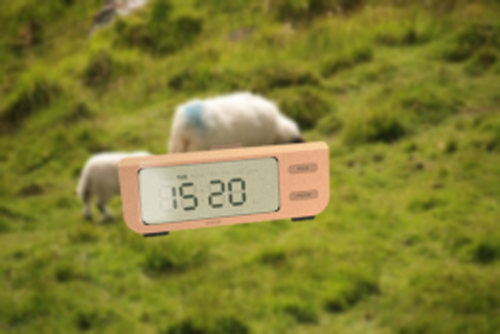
15h20
